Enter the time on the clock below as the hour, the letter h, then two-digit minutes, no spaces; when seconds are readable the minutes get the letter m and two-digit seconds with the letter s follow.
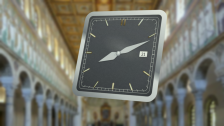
8h11
